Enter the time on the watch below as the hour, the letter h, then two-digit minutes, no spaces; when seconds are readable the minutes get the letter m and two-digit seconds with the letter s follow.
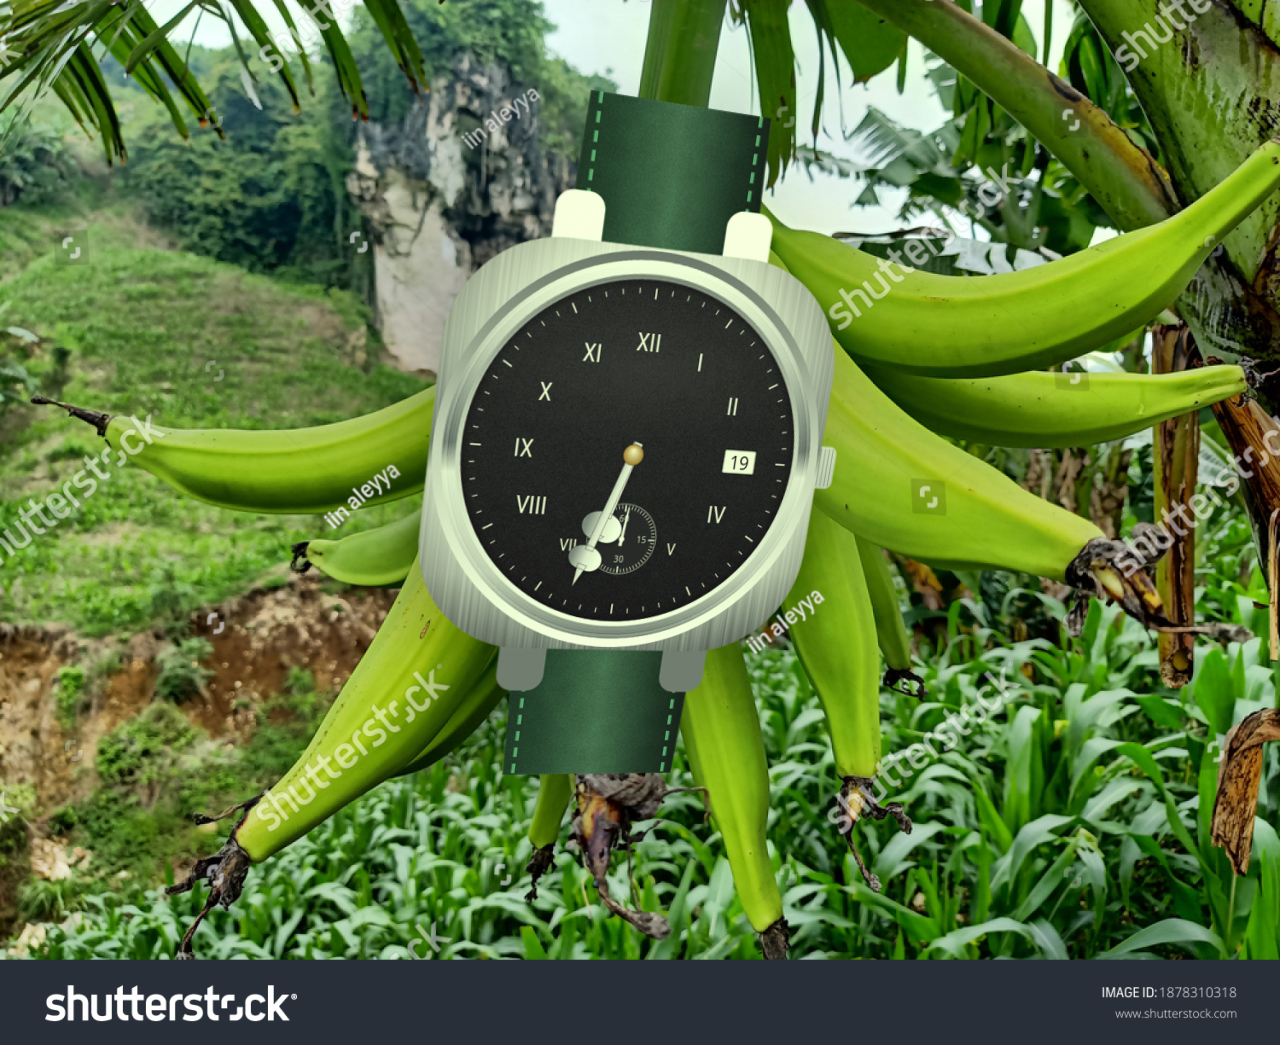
6h33m01s
